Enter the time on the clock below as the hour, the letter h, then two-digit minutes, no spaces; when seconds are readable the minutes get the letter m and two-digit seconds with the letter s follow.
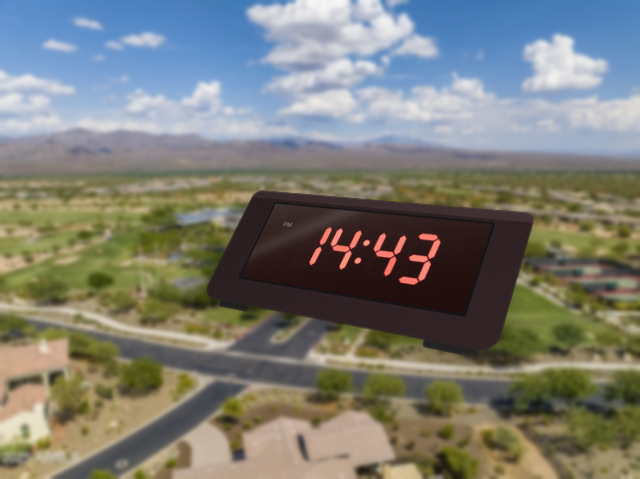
14h43
